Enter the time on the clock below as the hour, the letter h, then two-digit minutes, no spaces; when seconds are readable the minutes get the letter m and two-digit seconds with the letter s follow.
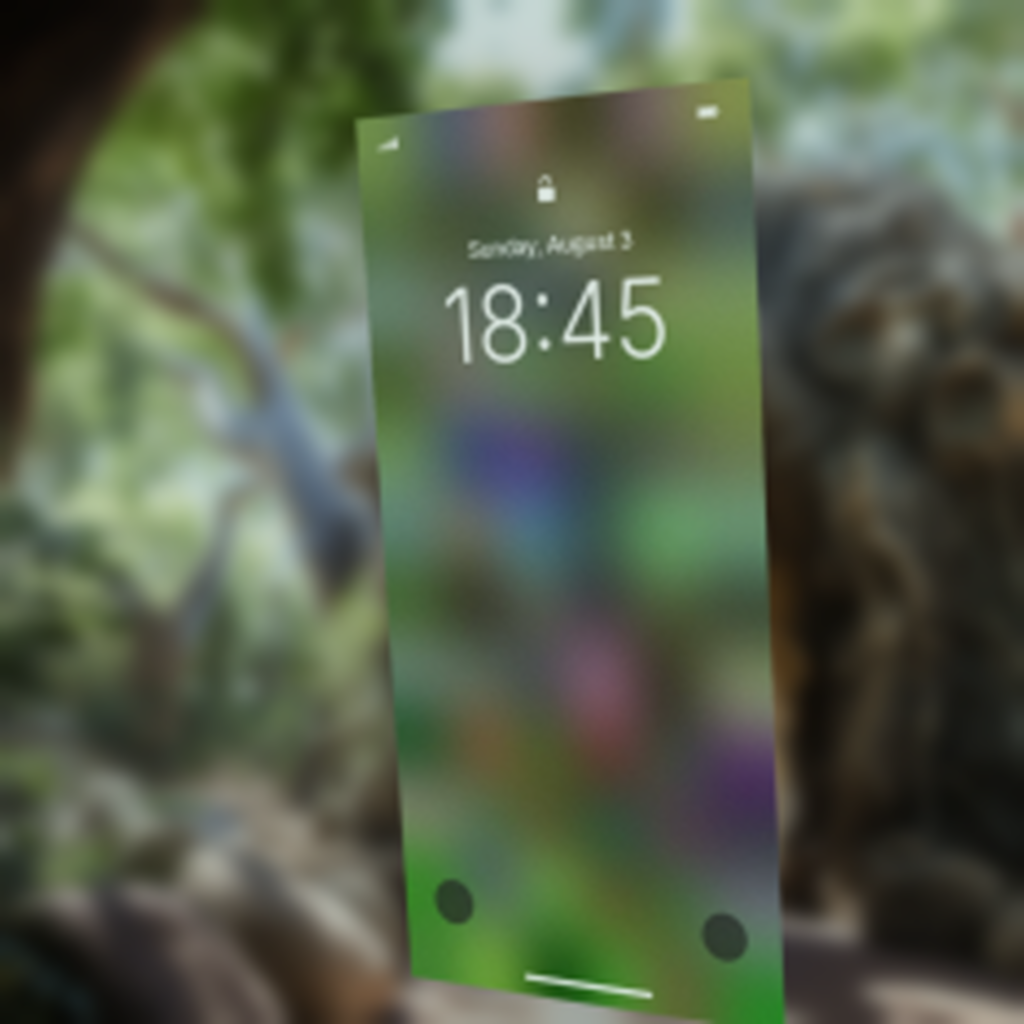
18h45
